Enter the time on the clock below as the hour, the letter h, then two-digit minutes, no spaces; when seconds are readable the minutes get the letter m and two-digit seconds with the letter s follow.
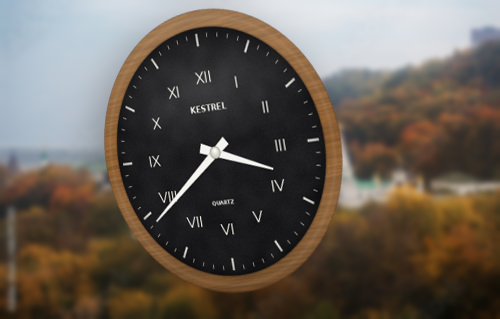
3h39
